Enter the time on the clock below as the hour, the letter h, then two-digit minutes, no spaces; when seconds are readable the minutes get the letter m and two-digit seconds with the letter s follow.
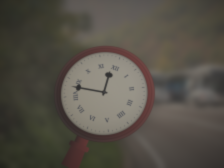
11h43
